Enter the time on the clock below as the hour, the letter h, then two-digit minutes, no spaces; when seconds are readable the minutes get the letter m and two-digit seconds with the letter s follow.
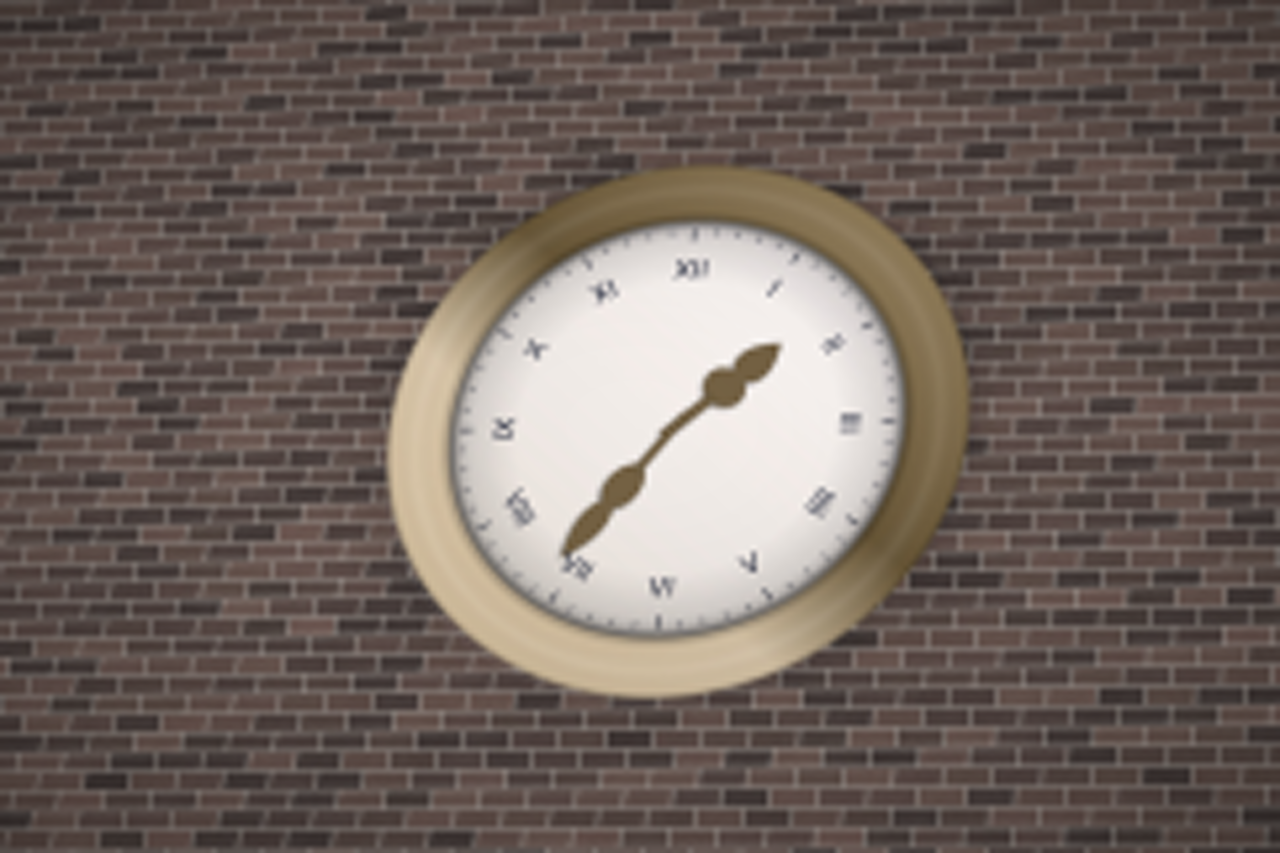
1h36
